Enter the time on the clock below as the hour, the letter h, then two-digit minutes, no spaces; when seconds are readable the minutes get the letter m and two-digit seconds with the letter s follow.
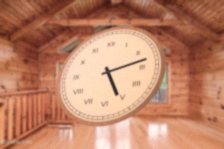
5h13
